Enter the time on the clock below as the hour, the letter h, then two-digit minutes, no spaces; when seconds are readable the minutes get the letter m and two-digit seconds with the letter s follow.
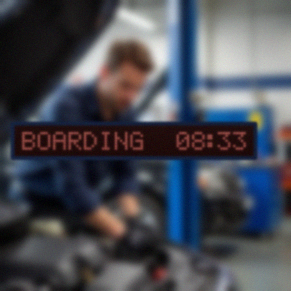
8h33
